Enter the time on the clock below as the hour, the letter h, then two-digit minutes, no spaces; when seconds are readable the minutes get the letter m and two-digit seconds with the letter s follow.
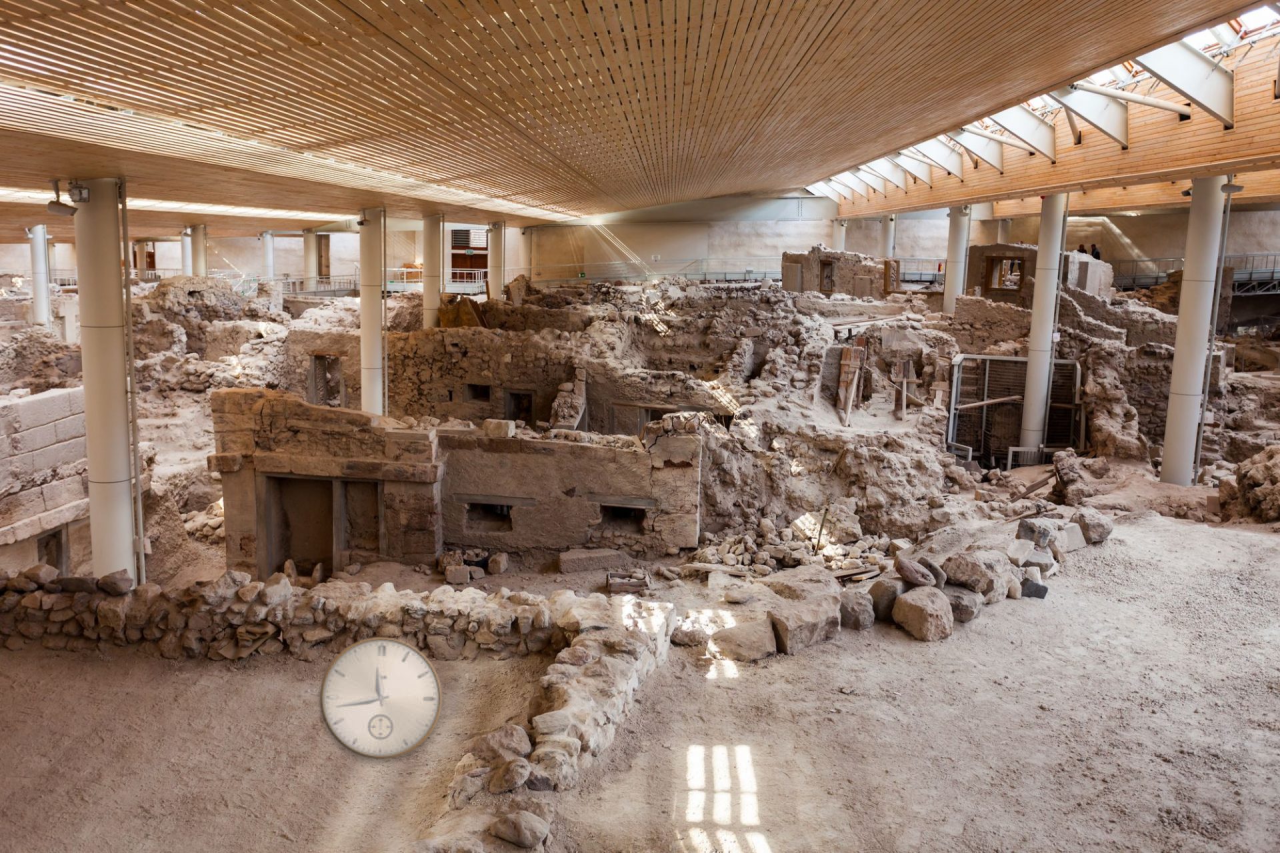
11h43
